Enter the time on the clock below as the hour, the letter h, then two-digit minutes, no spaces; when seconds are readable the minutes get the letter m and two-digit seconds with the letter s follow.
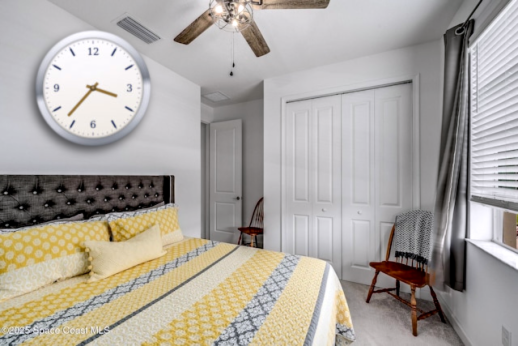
3h37
